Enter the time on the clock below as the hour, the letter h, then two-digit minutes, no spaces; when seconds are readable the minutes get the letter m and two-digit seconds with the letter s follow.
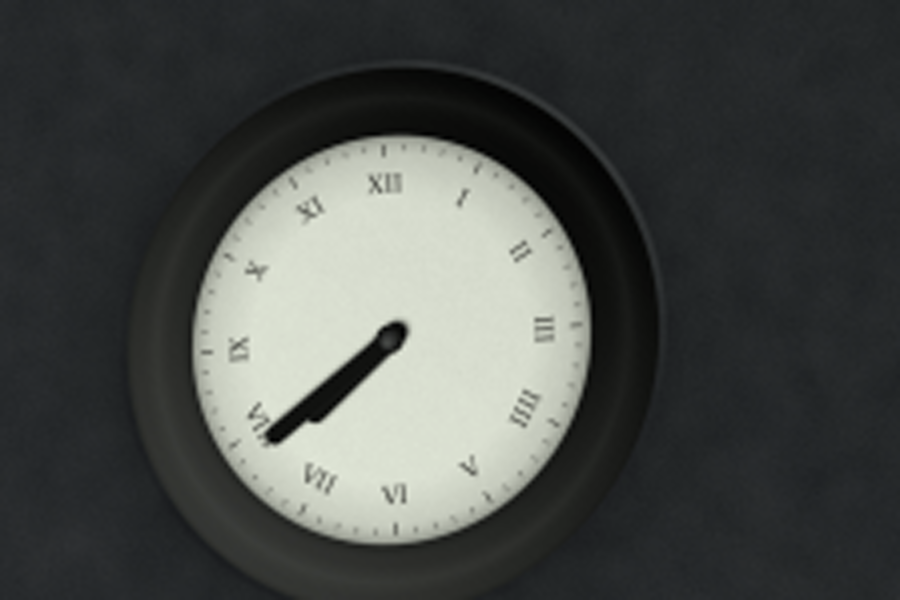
7h39
